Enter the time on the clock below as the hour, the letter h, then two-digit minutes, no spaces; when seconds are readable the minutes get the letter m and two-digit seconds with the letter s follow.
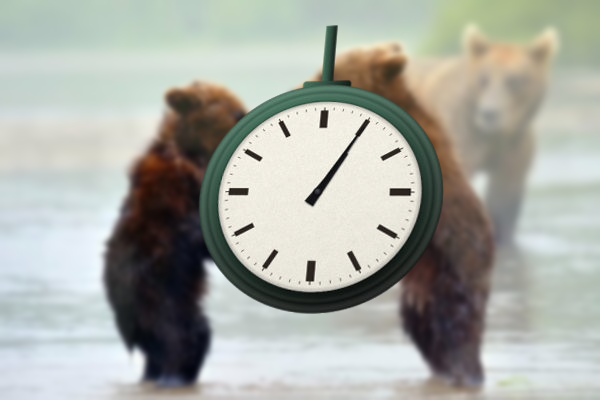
1h05
